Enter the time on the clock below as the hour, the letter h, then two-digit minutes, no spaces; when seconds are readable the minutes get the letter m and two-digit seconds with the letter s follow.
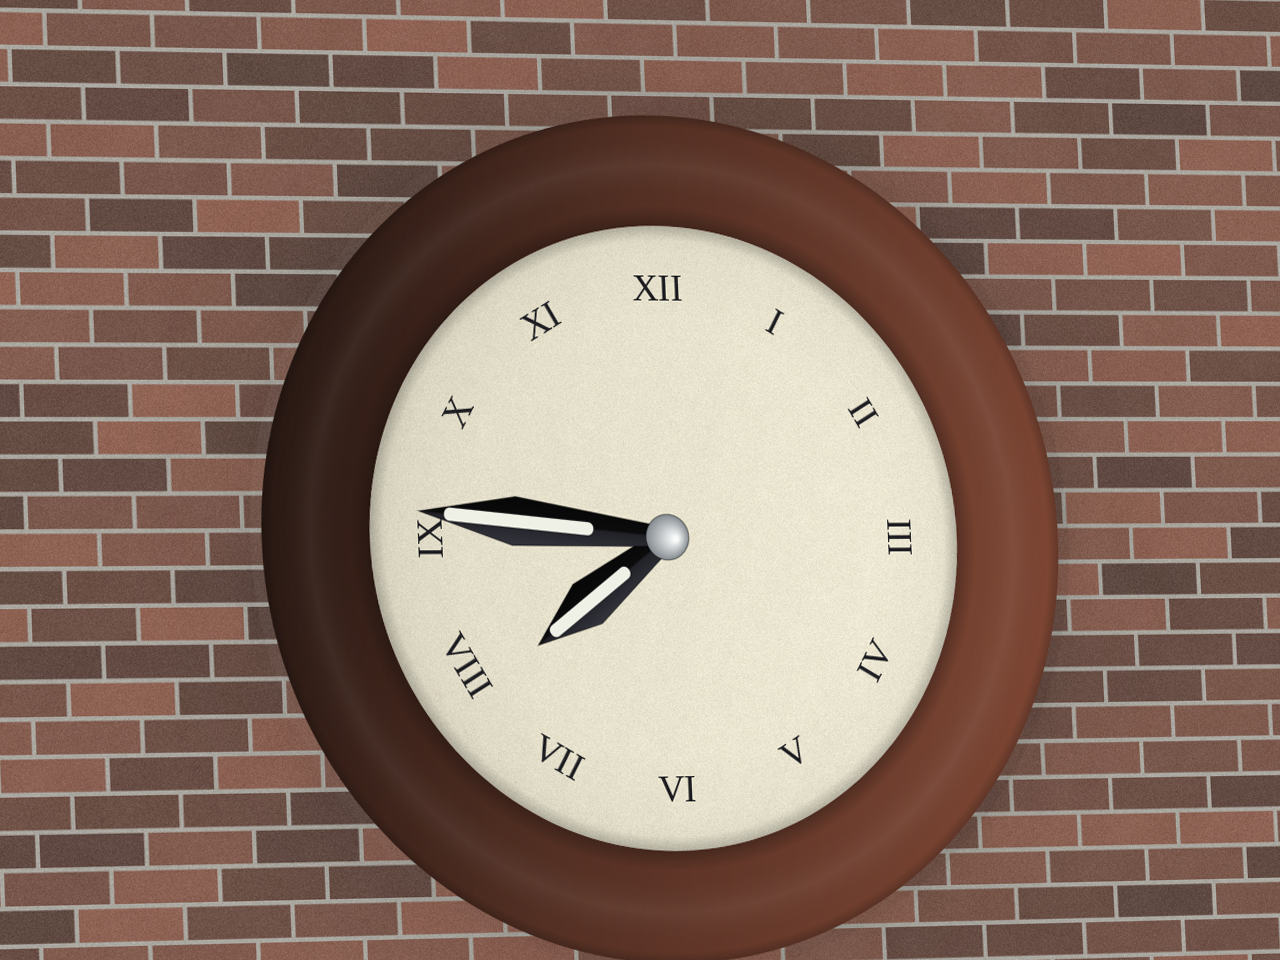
7h46
